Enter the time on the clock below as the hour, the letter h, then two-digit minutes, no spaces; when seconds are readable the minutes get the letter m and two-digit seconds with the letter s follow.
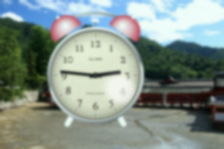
2h46
